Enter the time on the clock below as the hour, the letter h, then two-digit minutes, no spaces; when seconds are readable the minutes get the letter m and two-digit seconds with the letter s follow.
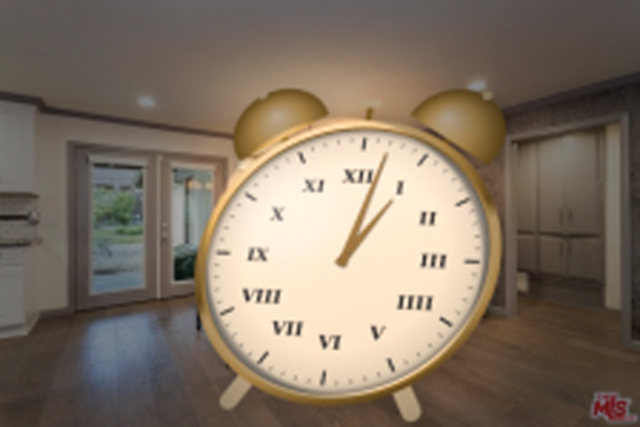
1h02
